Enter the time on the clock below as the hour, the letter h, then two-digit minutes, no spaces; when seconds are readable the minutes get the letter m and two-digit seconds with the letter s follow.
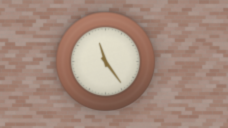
11h24
